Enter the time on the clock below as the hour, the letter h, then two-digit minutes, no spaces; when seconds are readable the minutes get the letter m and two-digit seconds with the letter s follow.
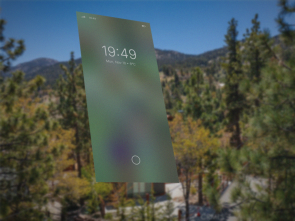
19h49
